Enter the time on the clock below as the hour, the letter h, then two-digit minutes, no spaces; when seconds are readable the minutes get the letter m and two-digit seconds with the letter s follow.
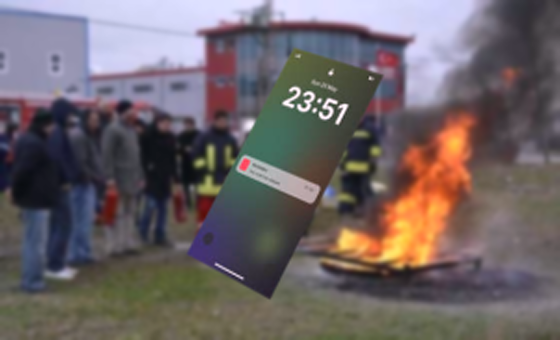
23h51
